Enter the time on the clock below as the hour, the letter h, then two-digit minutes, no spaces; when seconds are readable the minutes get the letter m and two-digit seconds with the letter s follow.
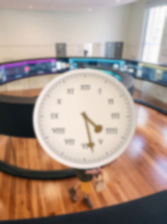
4h28
